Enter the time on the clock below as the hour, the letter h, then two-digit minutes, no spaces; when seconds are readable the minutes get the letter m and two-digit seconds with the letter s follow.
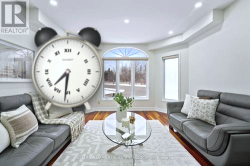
7h31
